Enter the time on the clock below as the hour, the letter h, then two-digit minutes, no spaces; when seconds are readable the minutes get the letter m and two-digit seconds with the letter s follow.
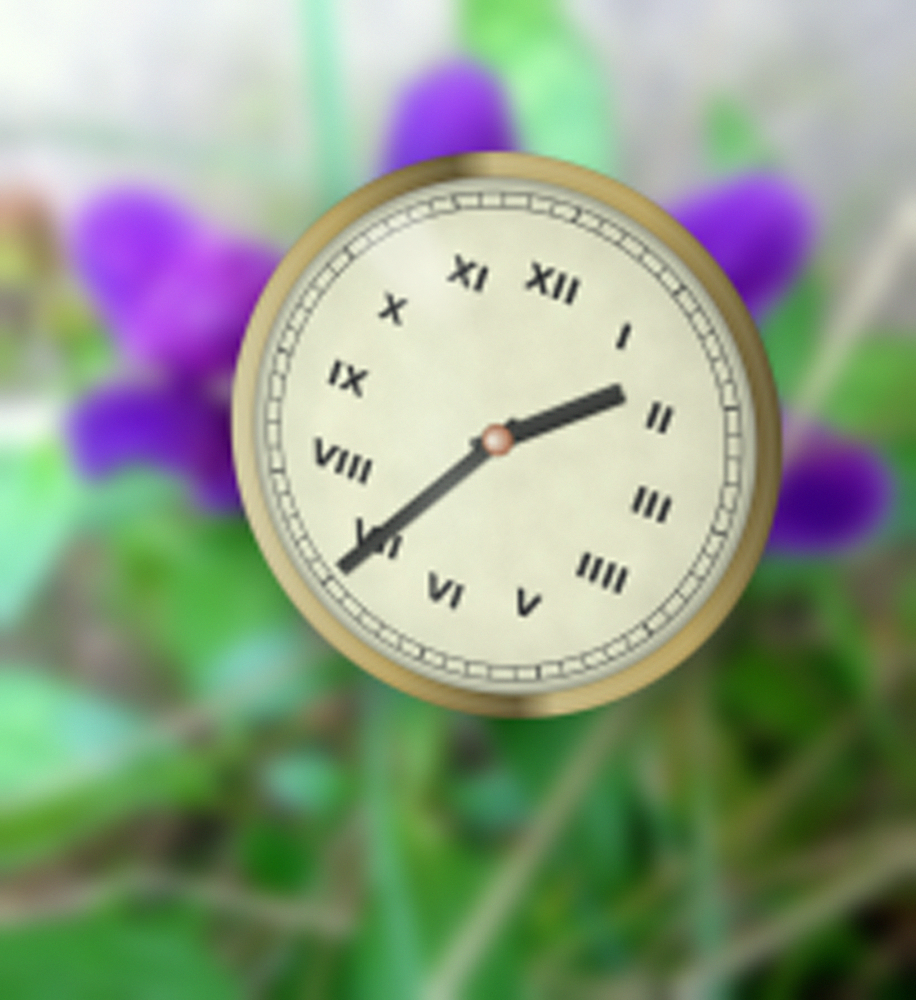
1h35
